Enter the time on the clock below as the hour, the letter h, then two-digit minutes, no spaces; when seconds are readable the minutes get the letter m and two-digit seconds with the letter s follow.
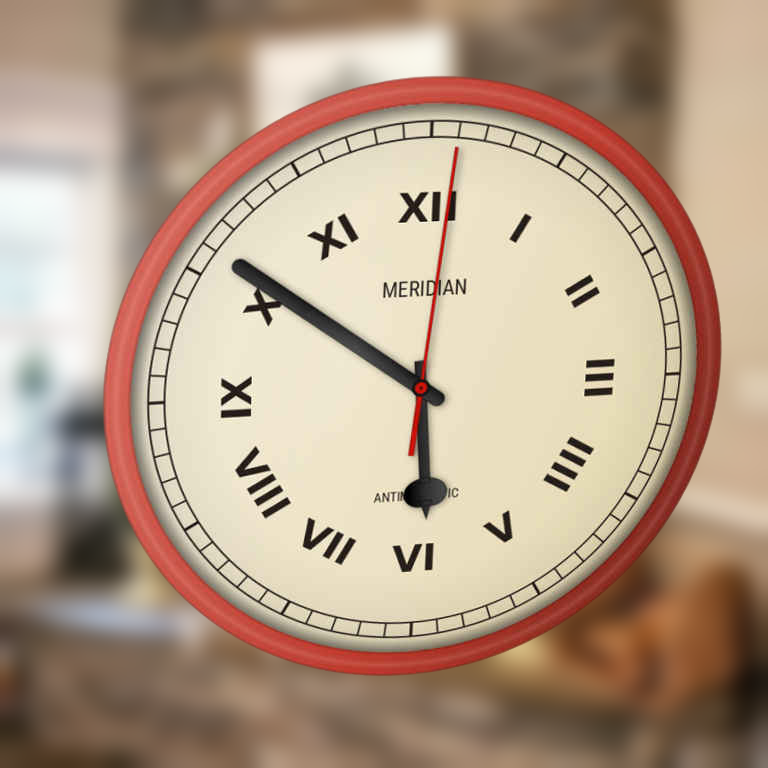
5h51m01s
